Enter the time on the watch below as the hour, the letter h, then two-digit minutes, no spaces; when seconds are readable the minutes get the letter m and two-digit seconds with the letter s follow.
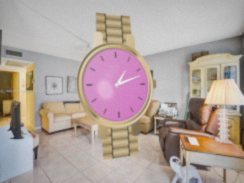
1h12
